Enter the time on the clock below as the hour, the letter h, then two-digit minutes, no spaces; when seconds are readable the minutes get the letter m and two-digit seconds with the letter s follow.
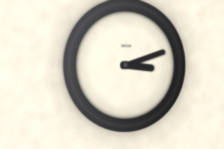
3h12
